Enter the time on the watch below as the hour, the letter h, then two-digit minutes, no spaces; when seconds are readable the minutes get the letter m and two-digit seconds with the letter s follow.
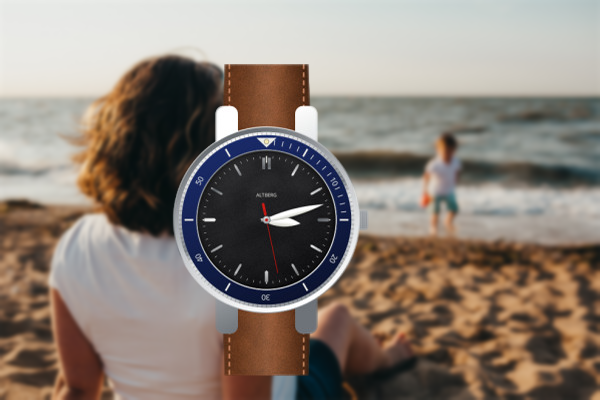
3h12m28s
